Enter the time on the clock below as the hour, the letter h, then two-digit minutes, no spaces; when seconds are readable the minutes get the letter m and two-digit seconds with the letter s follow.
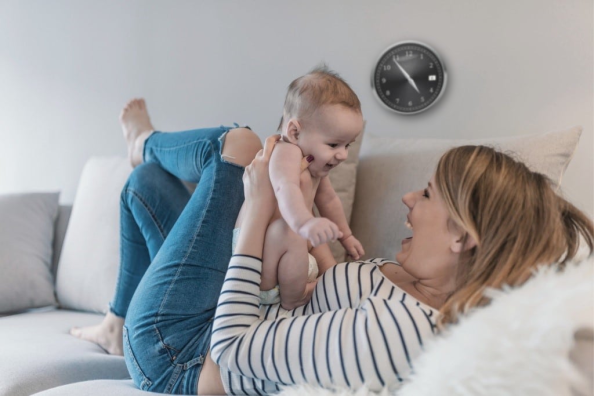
4h54
